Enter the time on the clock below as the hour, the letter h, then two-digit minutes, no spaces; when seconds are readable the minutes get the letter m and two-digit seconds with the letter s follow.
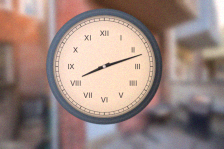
8h12
